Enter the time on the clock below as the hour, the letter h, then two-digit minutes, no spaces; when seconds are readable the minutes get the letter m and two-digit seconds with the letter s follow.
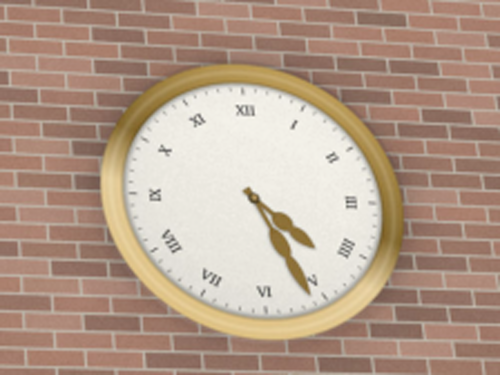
4h26
